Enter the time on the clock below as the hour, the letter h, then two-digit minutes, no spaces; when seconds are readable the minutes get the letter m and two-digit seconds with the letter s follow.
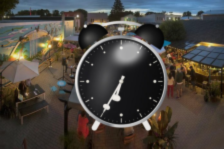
6h35
